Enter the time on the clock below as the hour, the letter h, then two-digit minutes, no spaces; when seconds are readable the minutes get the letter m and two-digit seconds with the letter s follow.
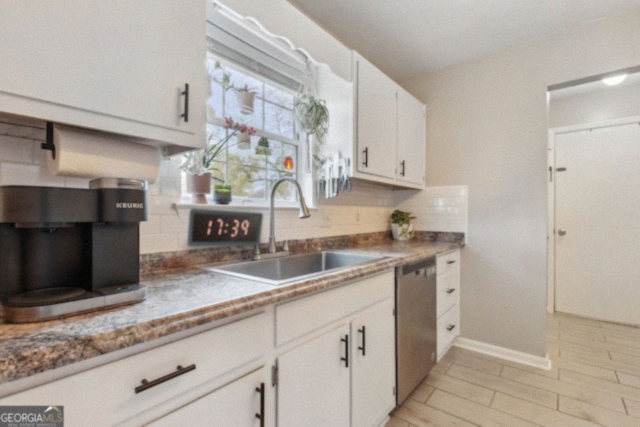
17h39
